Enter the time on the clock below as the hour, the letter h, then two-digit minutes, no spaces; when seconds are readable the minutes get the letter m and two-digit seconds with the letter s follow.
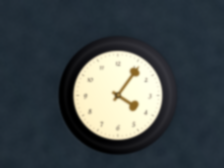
4h06
